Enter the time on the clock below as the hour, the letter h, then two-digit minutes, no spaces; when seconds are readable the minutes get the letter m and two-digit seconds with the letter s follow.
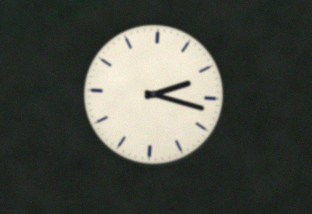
2h17
